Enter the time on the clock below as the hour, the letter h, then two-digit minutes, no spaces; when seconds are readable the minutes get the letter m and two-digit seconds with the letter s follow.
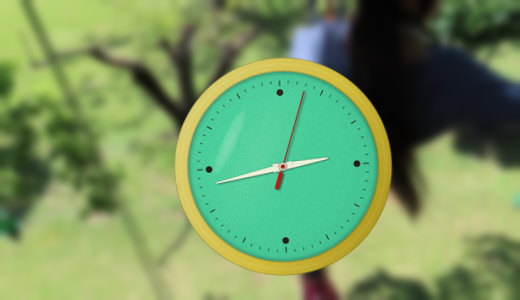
2h43m03s
